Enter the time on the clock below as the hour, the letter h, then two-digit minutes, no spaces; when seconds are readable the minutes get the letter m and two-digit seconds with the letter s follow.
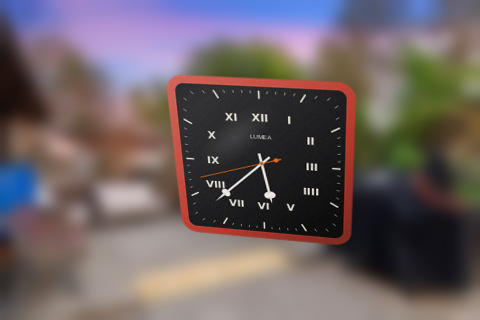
5h37m42s
